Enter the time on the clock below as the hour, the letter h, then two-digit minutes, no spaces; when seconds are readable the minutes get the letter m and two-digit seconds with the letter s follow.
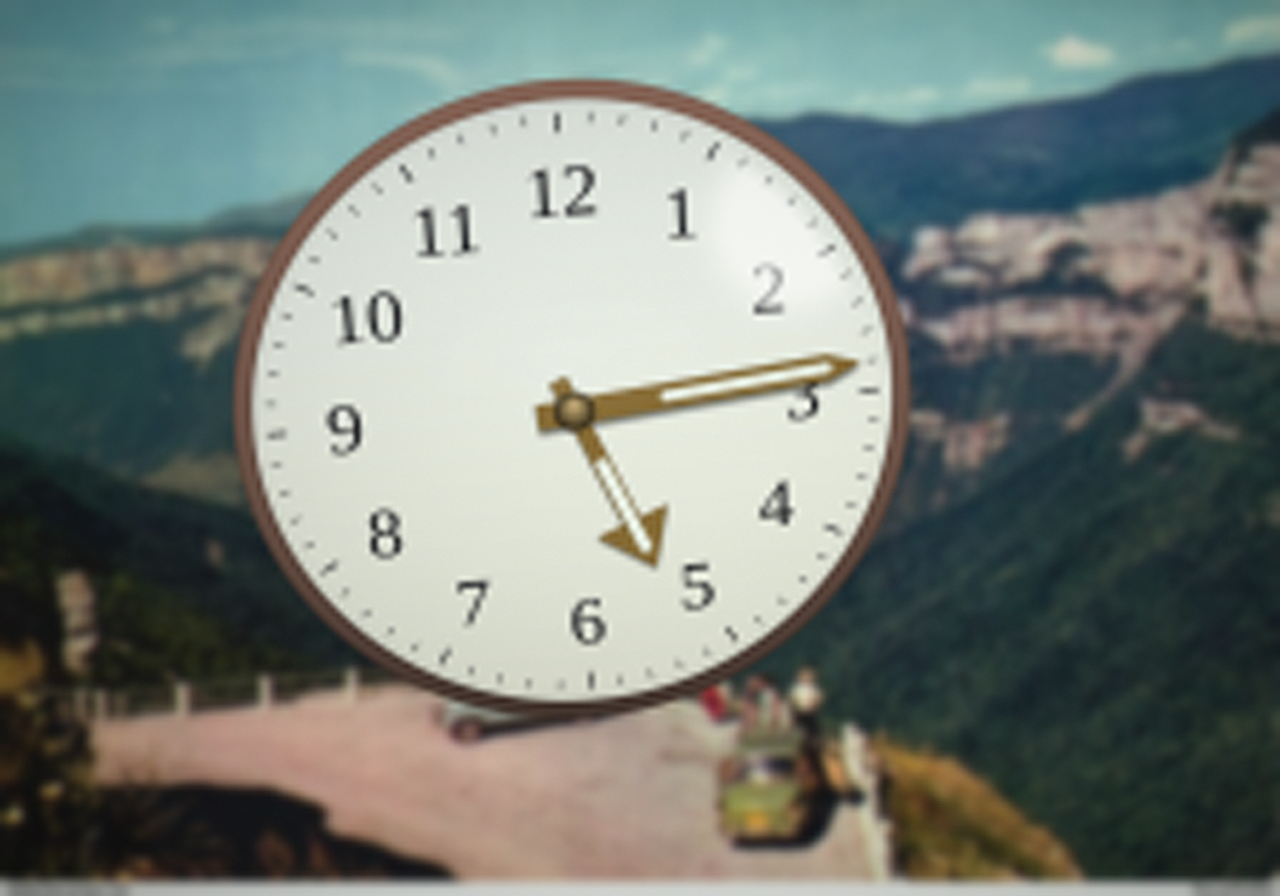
5h14
